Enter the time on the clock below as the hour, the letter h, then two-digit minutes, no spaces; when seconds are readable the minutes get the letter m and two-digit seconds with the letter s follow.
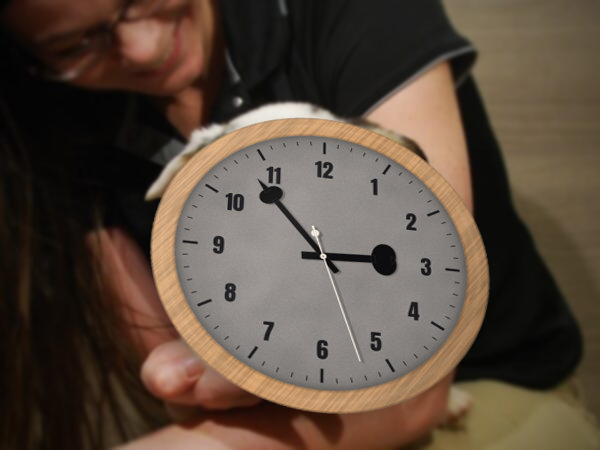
2h53m27s
